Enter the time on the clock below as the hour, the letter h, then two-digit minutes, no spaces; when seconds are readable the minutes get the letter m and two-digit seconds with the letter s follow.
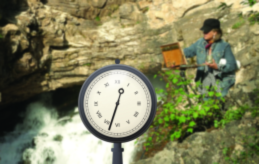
12h33
